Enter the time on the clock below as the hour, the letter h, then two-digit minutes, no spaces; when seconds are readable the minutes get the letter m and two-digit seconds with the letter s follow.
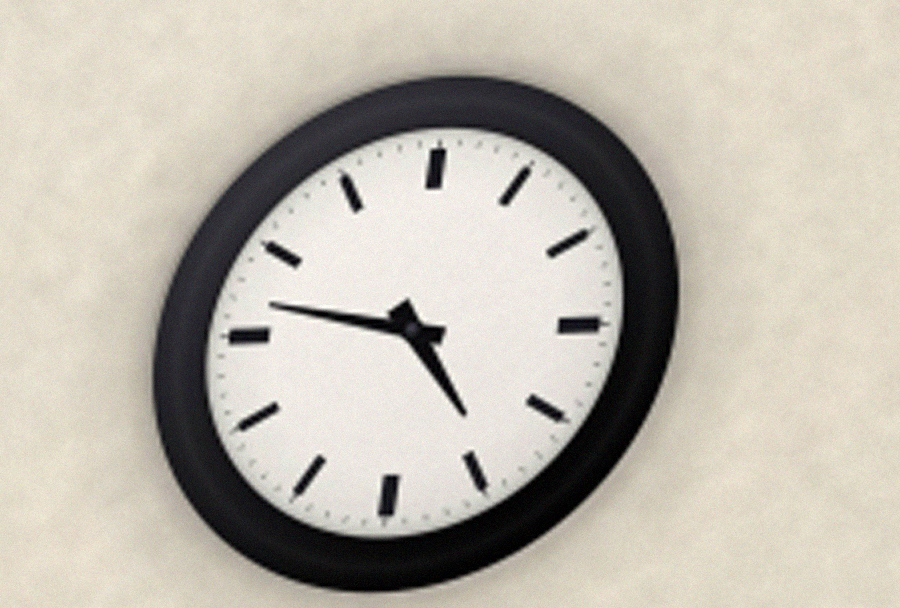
4h47
